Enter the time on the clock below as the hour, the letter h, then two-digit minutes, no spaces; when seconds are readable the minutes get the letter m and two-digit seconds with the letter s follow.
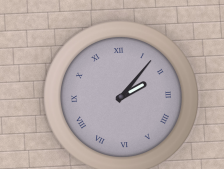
2h07
